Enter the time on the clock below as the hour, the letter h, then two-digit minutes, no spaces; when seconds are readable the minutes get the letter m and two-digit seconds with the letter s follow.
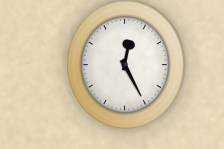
12h25
